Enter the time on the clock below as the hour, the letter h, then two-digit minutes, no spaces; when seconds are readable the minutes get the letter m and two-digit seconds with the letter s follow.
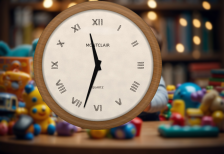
11h33
